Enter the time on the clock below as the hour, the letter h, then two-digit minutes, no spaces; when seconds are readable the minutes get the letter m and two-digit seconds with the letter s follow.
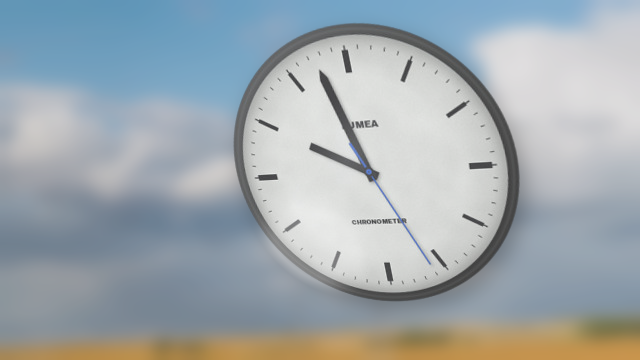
9h57m26s
